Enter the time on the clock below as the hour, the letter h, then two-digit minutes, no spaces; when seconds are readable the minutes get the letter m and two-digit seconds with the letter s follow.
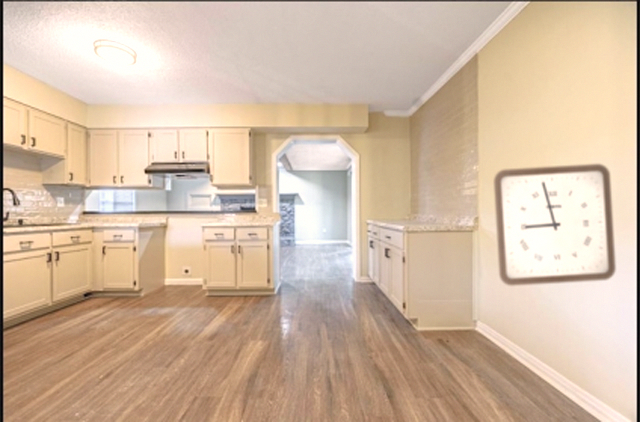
8h58
